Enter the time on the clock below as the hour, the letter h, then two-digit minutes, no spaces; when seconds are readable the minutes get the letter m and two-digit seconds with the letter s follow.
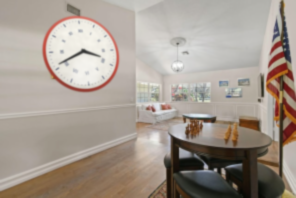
3h41
